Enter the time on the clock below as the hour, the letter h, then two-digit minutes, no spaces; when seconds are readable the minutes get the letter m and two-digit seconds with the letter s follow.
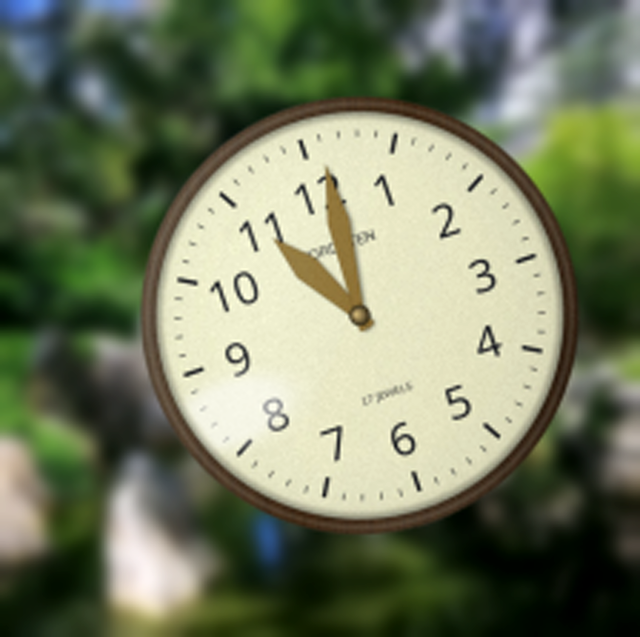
11h01
